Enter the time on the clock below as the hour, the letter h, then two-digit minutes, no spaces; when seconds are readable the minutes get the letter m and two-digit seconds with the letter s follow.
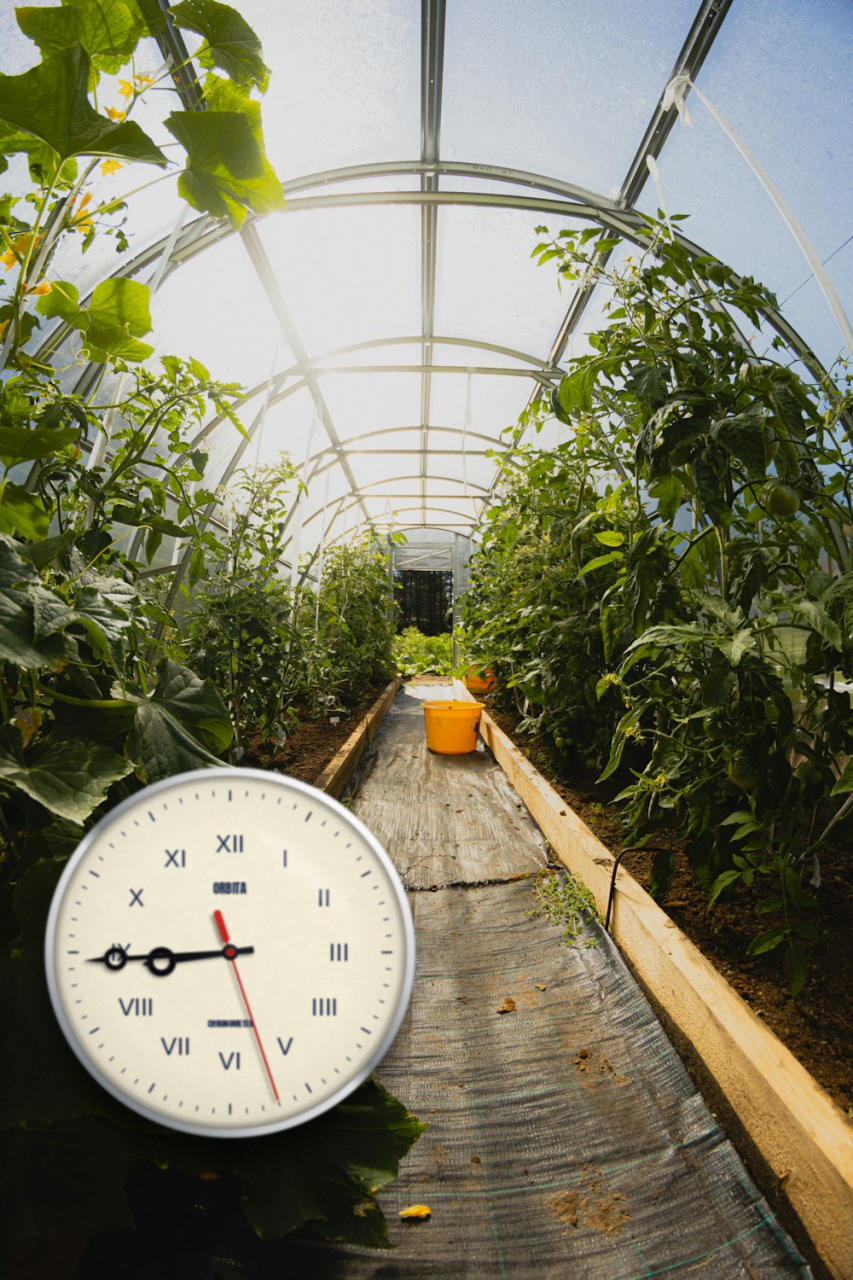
8h44m27s
